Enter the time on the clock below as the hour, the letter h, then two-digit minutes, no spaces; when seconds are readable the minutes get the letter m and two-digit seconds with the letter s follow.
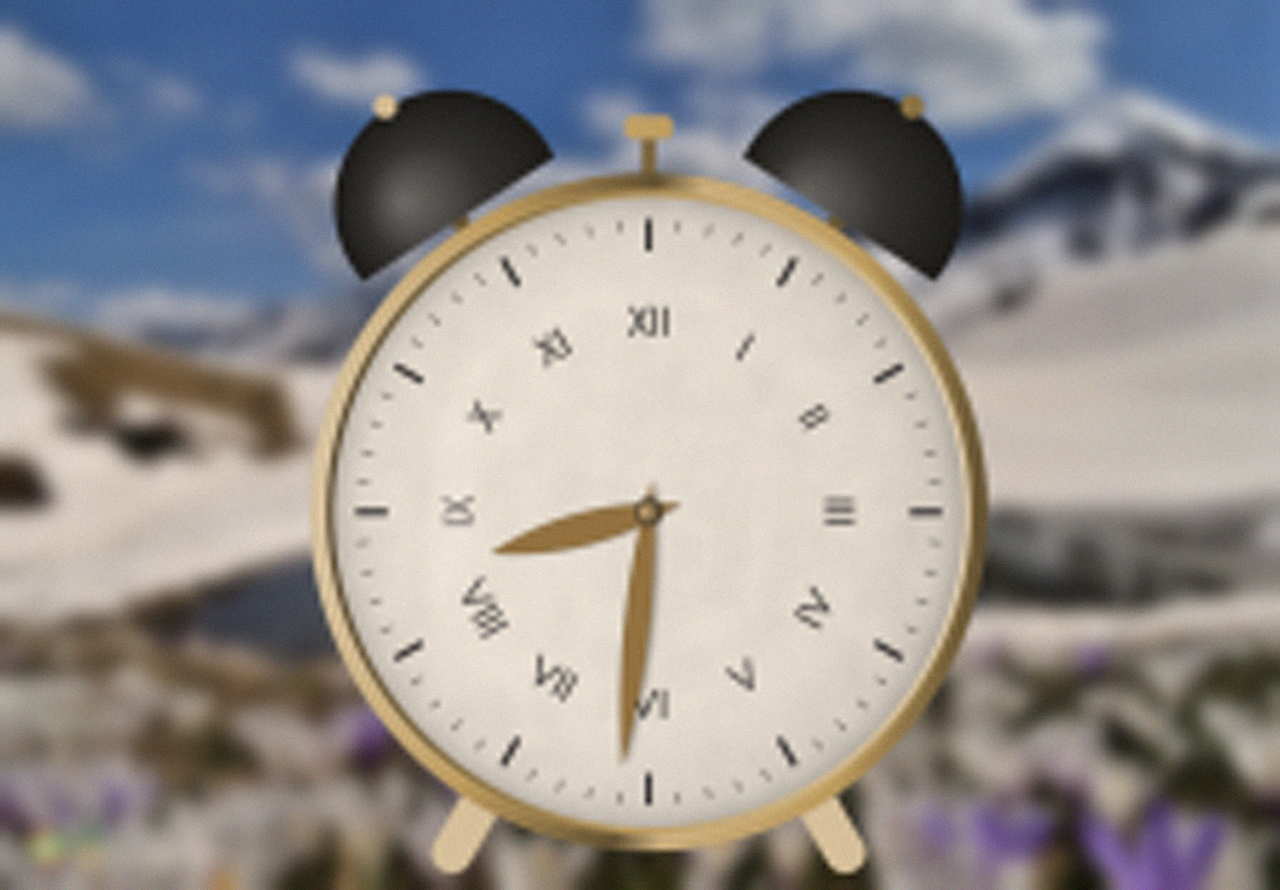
8h31
